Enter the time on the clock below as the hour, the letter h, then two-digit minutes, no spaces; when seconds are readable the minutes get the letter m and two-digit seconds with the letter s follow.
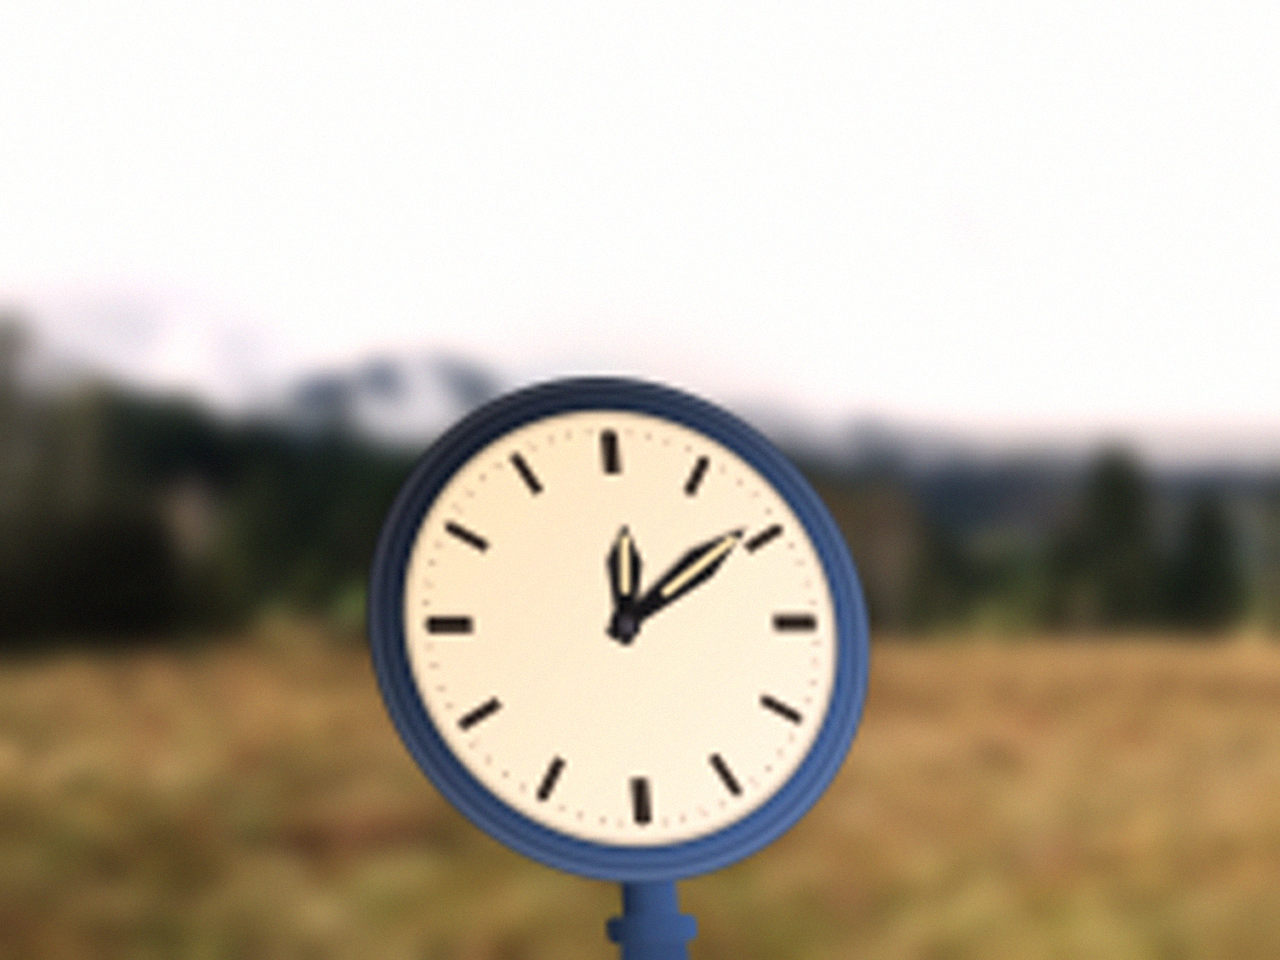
12h09
